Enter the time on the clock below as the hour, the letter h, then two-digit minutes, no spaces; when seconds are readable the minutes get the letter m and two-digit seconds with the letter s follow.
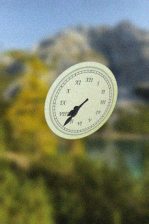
7h36
